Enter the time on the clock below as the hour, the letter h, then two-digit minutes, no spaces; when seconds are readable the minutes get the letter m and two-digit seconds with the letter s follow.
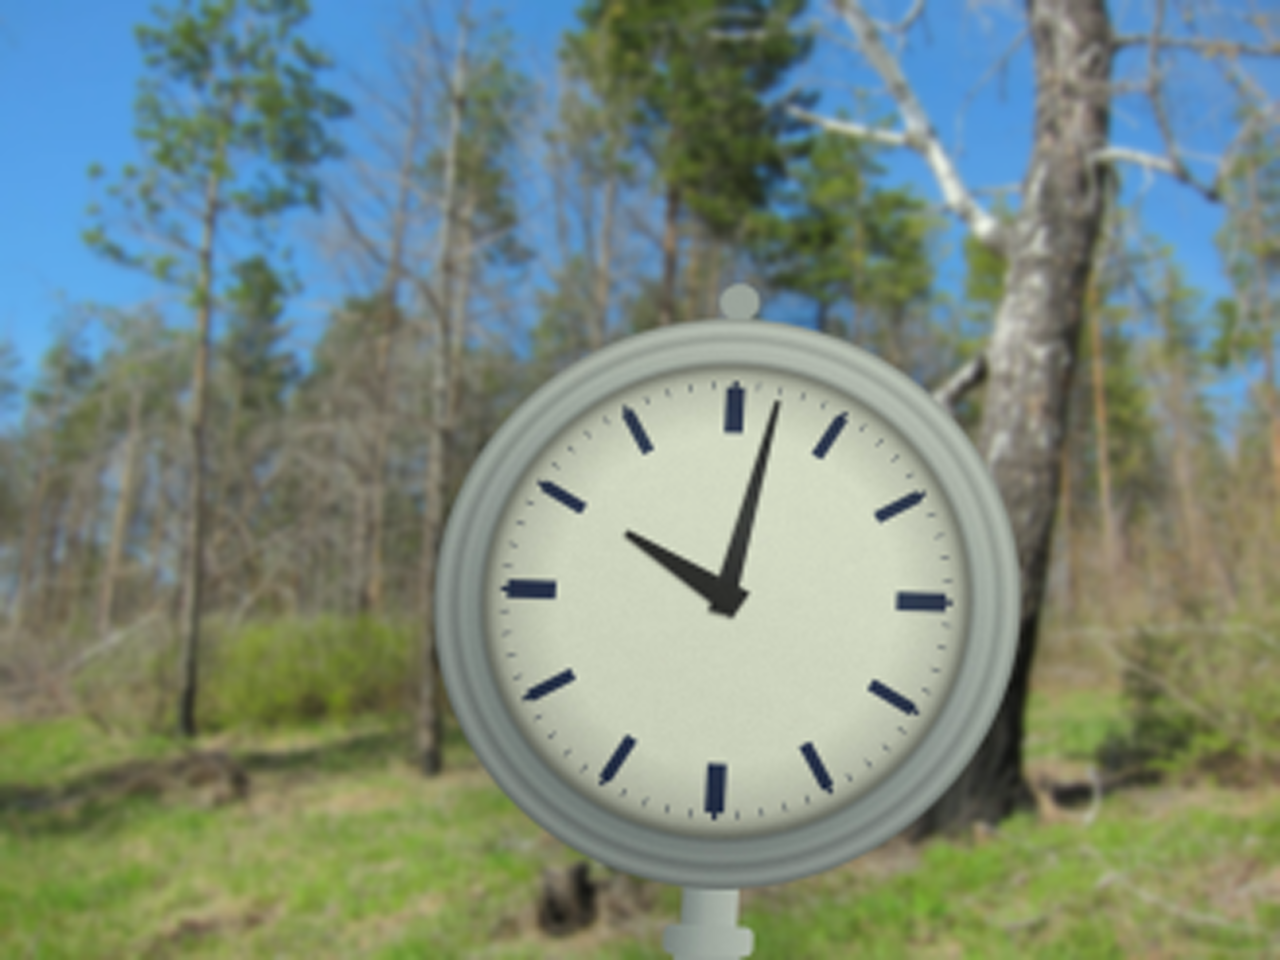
10h02
